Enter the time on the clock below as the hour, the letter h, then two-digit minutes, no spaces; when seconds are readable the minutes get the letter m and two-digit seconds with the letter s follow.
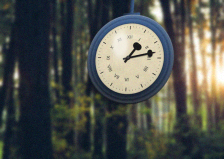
1h13
